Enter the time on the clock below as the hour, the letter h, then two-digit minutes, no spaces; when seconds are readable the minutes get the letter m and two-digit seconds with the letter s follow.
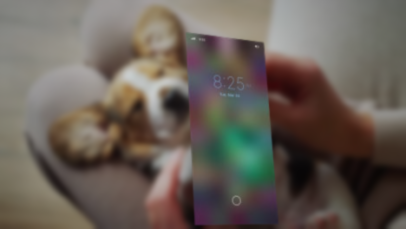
8h25
